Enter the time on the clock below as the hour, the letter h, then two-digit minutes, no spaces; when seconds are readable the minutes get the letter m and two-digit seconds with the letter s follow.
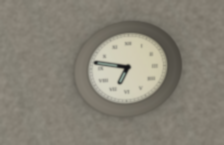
6h47
